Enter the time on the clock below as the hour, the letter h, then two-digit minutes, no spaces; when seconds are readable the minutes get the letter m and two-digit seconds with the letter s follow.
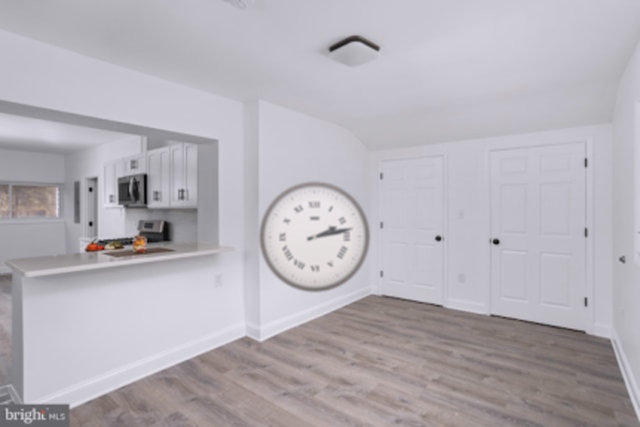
2h13
